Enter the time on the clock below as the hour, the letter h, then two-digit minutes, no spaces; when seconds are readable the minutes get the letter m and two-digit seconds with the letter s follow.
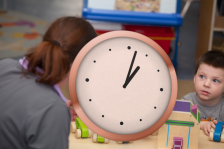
1h02
